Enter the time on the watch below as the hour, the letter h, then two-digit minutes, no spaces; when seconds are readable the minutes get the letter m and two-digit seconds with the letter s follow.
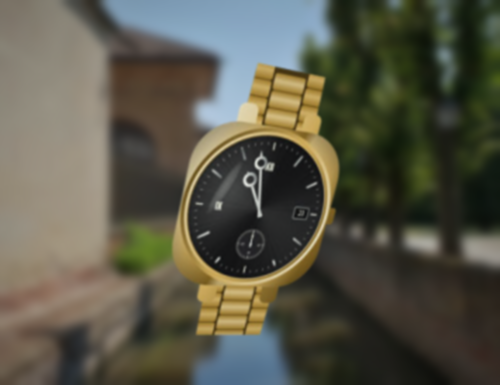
10h58
